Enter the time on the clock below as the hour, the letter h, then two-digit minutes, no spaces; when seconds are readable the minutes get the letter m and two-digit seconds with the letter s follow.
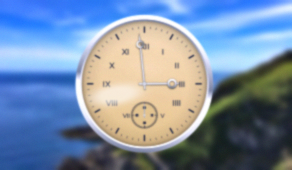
2h59
